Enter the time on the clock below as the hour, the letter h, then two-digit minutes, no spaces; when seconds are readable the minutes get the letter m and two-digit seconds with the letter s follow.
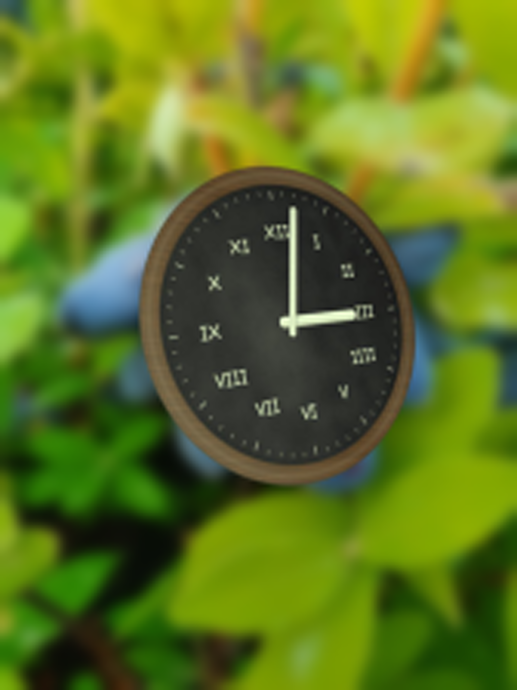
3h02
